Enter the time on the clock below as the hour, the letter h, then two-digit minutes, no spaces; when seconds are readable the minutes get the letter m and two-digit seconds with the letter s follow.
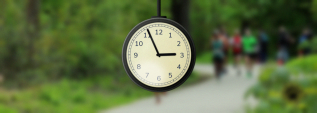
2h56
